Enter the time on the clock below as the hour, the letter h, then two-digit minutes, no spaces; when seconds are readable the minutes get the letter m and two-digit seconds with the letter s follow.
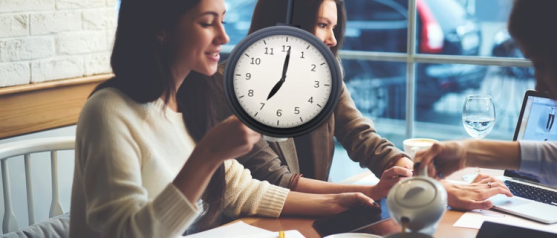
7h01
